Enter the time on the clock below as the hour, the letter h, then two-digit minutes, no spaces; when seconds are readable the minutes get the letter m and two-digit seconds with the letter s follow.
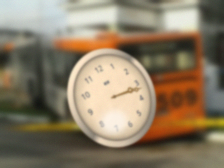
3h17
